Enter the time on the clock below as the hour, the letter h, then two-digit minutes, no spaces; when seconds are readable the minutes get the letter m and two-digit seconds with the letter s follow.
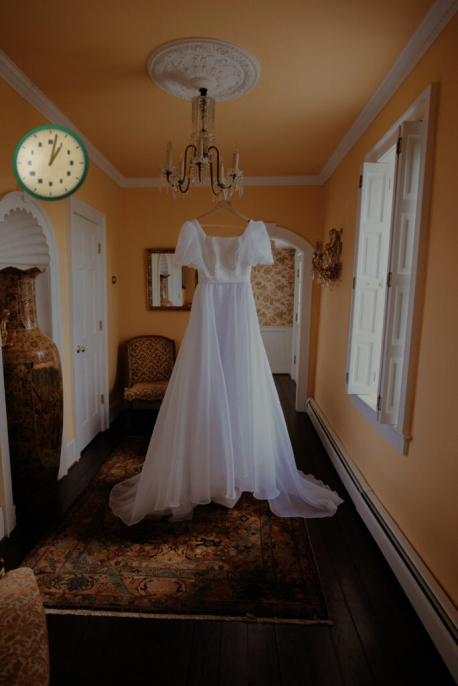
1h02
